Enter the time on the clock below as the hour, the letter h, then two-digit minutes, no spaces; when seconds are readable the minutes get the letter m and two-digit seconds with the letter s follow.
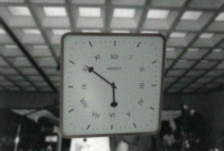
5h51
